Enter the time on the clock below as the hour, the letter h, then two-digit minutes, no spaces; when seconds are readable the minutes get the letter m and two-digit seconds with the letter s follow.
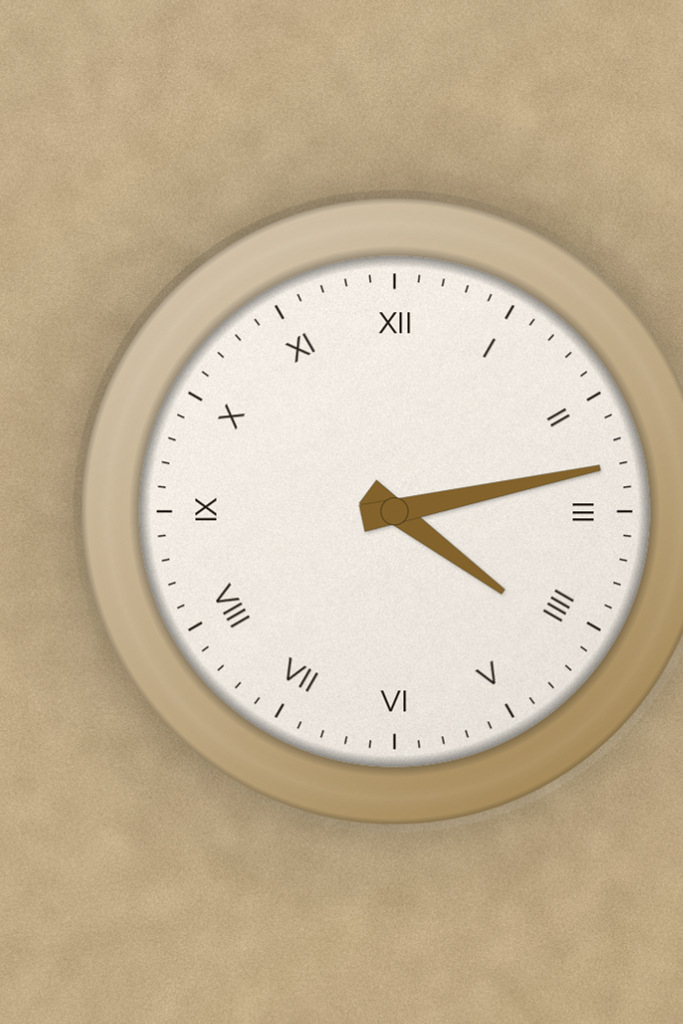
4h13
